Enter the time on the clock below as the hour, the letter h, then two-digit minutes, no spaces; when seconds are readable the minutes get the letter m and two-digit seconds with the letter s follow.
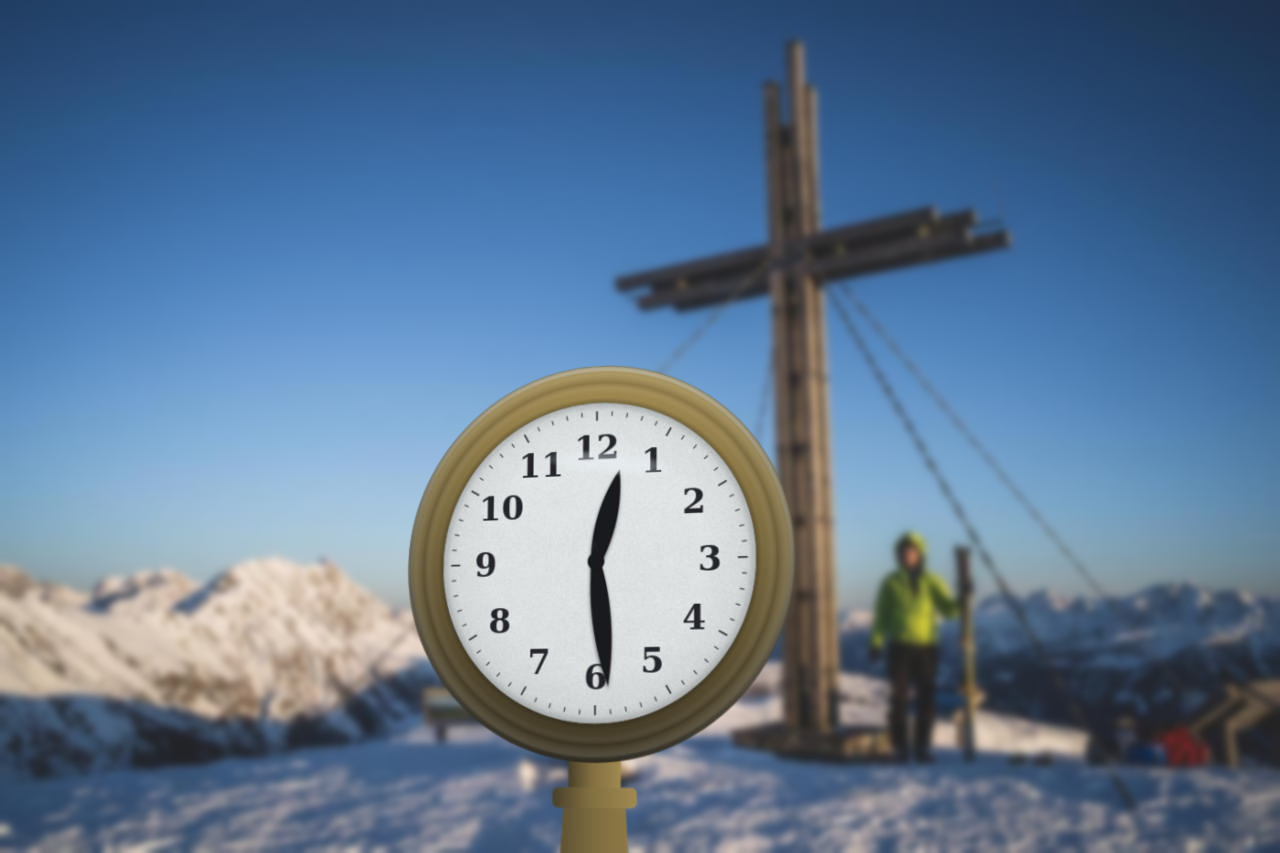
12h29
